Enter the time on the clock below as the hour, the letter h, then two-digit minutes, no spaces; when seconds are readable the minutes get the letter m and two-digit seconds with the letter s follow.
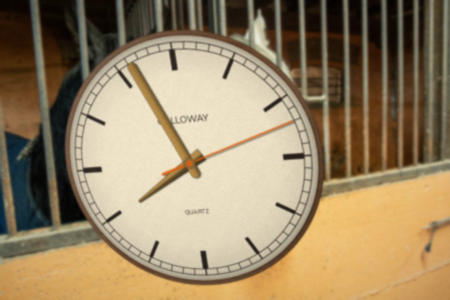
7h56m12s
